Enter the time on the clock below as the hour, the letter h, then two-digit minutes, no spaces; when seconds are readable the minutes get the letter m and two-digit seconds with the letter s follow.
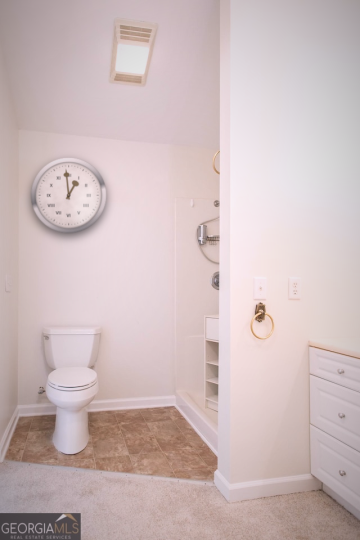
12h59
